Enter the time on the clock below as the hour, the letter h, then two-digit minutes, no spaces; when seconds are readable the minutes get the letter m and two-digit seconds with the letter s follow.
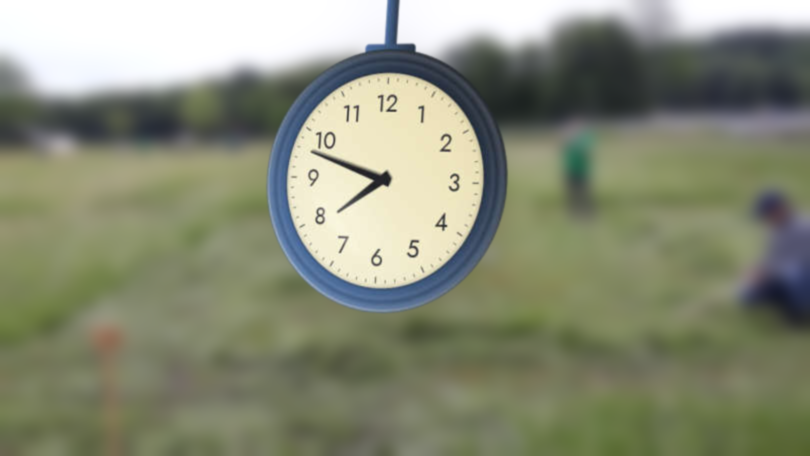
7h48
